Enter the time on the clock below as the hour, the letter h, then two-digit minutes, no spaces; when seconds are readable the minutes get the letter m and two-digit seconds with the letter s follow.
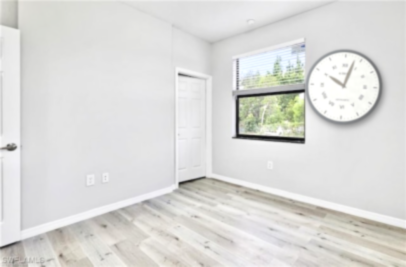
10h03
